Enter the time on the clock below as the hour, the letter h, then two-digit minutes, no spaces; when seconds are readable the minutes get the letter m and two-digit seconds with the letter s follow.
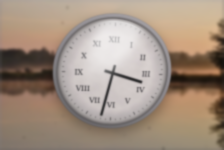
3h32
